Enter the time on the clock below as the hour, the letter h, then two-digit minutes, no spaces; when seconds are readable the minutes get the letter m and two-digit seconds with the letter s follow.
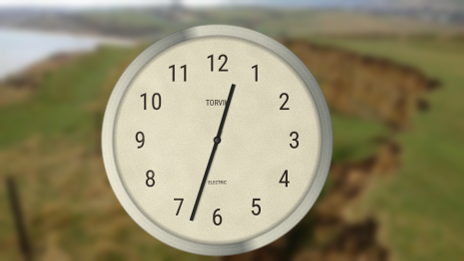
12h33
